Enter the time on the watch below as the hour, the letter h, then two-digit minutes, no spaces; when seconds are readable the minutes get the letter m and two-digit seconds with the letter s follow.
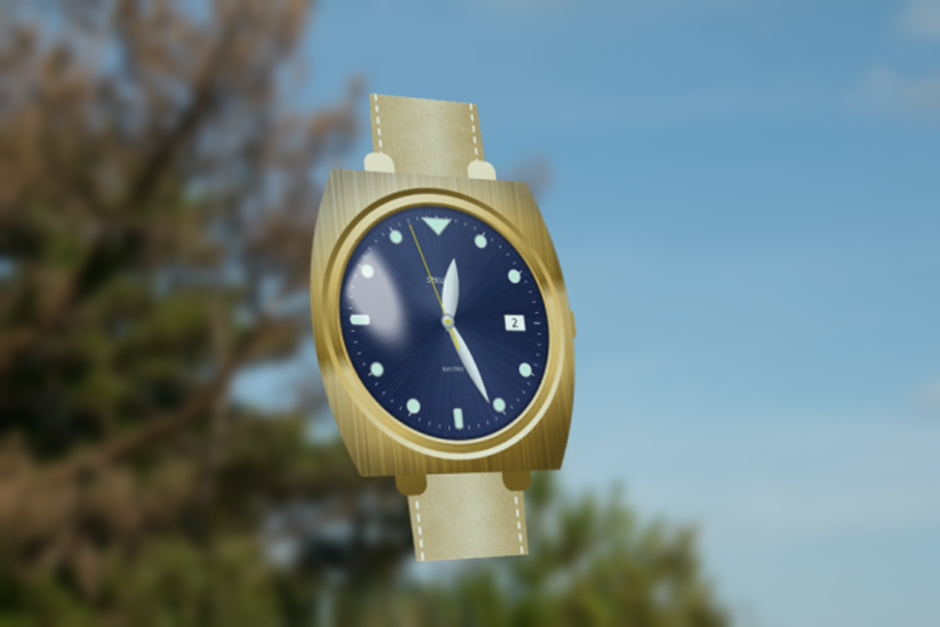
12h25m57s
